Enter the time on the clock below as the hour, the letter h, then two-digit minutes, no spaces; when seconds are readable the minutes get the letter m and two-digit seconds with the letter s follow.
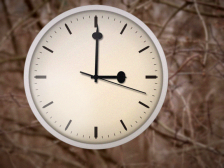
3h00m18s
